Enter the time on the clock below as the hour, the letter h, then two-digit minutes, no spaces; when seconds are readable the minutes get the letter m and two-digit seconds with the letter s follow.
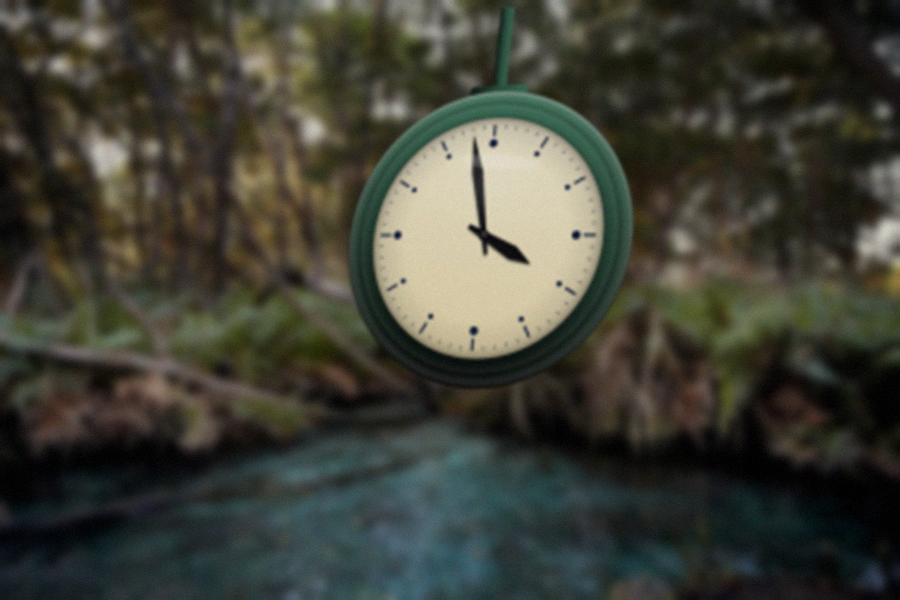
3h58
